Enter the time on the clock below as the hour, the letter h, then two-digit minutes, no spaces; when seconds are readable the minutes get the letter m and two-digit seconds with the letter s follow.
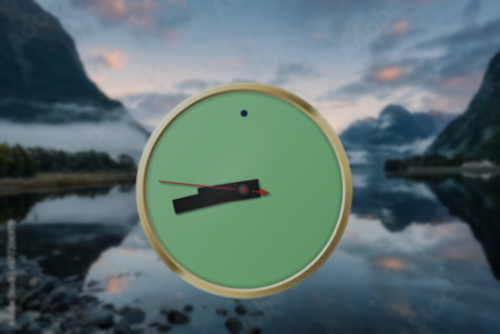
8h42m46s
